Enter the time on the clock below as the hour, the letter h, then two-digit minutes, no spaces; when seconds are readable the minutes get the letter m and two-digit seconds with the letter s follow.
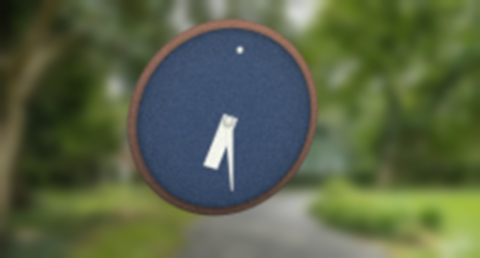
6h28
